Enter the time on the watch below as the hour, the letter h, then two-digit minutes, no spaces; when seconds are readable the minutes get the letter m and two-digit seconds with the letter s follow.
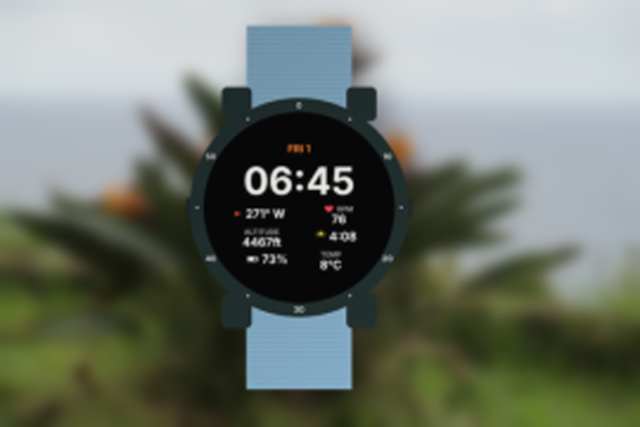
6h45
